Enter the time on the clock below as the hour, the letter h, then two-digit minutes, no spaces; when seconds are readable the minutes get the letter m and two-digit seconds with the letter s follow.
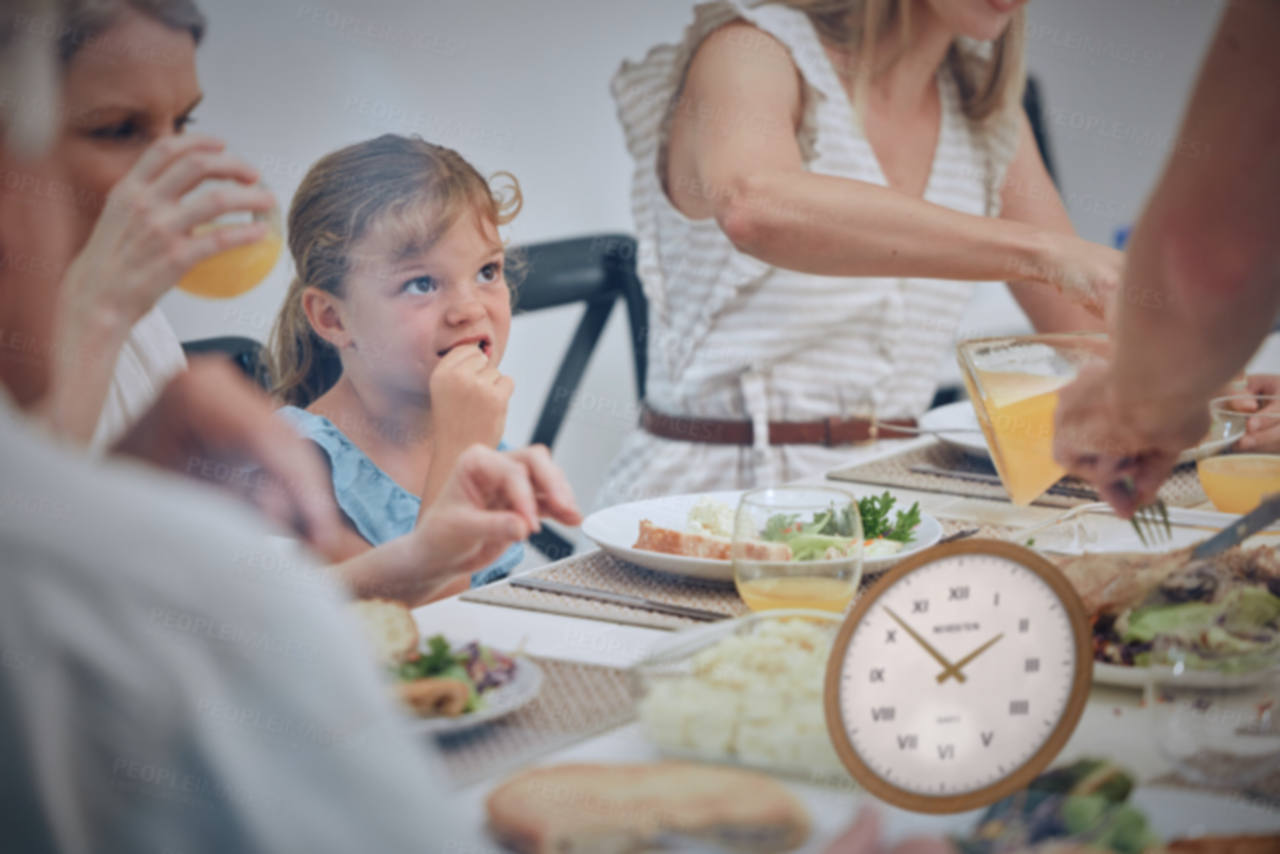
1h52
